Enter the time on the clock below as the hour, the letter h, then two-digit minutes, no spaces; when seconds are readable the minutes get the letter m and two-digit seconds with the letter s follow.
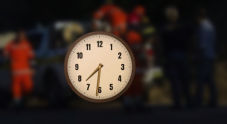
7h31
